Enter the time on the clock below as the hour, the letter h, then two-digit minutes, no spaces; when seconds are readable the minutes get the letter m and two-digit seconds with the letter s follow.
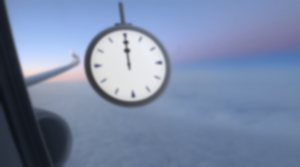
12h00
